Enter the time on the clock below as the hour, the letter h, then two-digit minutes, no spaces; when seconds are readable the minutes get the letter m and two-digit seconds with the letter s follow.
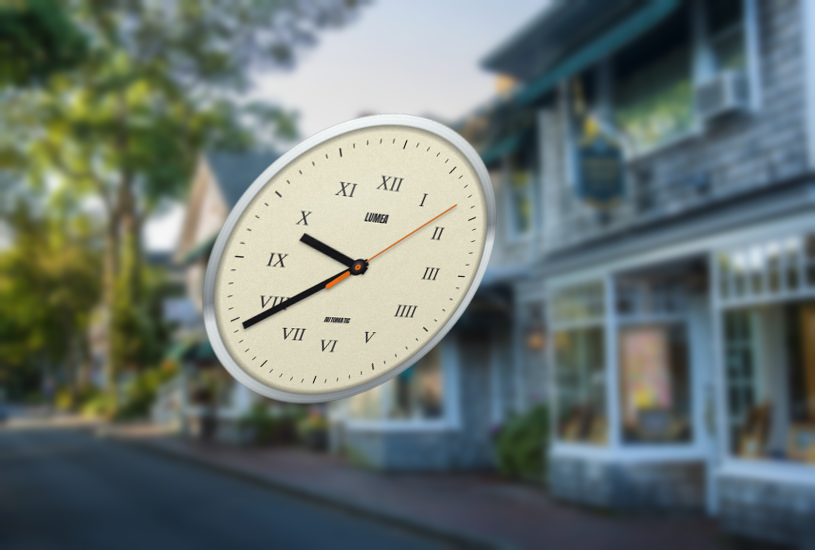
9h39m08s
